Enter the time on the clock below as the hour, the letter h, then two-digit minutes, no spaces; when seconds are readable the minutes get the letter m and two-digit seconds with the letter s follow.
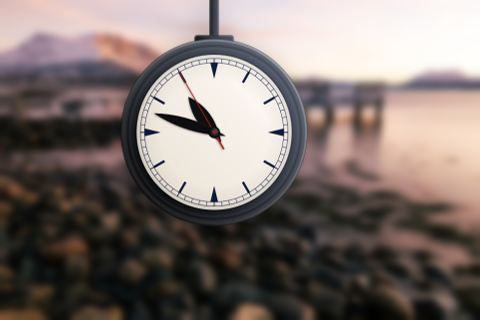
10h47m55s
